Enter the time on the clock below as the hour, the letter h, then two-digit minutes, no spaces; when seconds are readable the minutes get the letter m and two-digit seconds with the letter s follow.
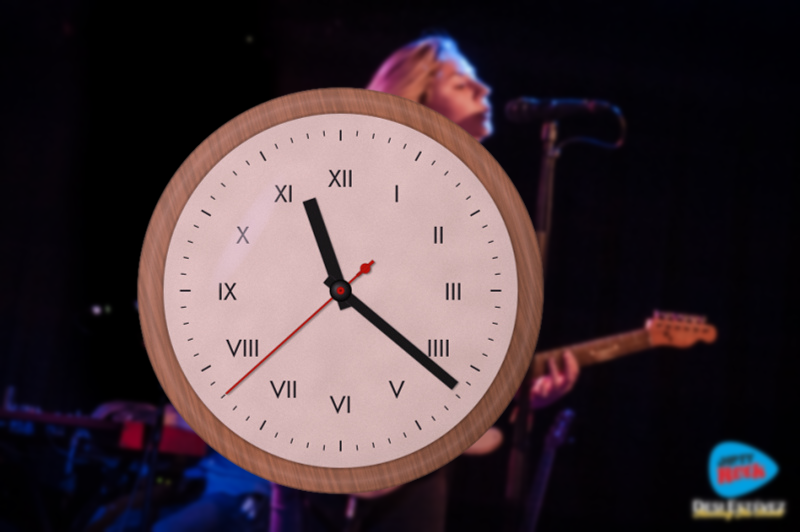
11h21m38s
